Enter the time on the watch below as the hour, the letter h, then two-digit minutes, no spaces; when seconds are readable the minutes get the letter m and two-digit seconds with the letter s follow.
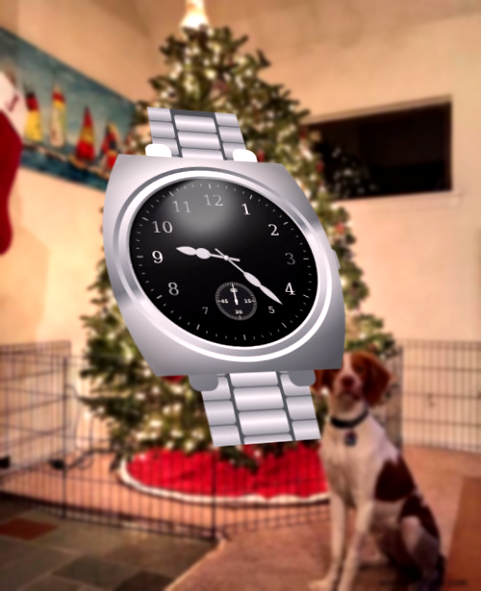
9h23
